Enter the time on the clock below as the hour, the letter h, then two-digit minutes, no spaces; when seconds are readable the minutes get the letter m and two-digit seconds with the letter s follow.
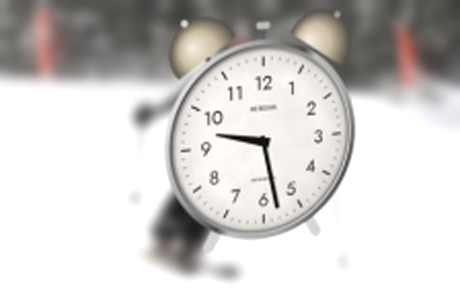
9h28
